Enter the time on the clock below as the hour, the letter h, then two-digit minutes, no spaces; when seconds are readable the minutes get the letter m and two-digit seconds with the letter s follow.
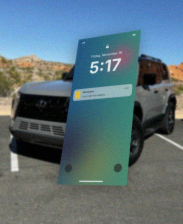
5h17
